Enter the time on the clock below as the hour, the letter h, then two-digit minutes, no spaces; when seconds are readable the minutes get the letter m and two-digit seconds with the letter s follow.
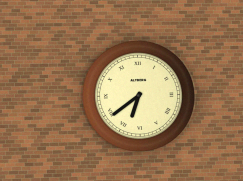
6h39
